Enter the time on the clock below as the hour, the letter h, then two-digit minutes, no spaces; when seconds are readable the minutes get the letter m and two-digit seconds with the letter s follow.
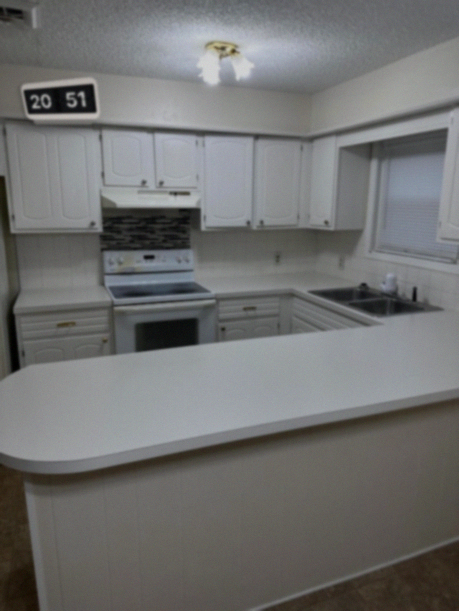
20h51
